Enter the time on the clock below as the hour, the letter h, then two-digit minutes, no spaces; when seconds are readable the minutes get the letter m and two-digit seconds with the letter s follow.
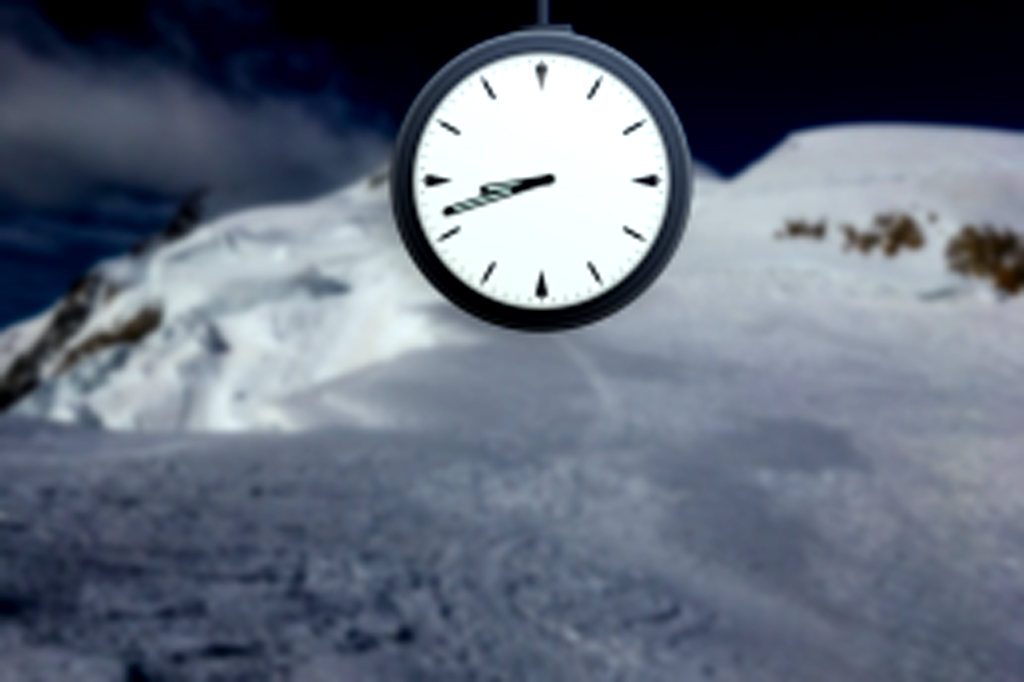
8h42
